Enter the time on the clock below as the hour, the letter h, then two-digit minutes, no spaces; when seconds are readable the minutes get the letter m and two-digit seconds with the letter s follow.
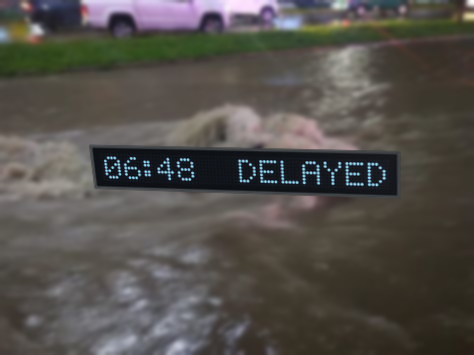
6h48
